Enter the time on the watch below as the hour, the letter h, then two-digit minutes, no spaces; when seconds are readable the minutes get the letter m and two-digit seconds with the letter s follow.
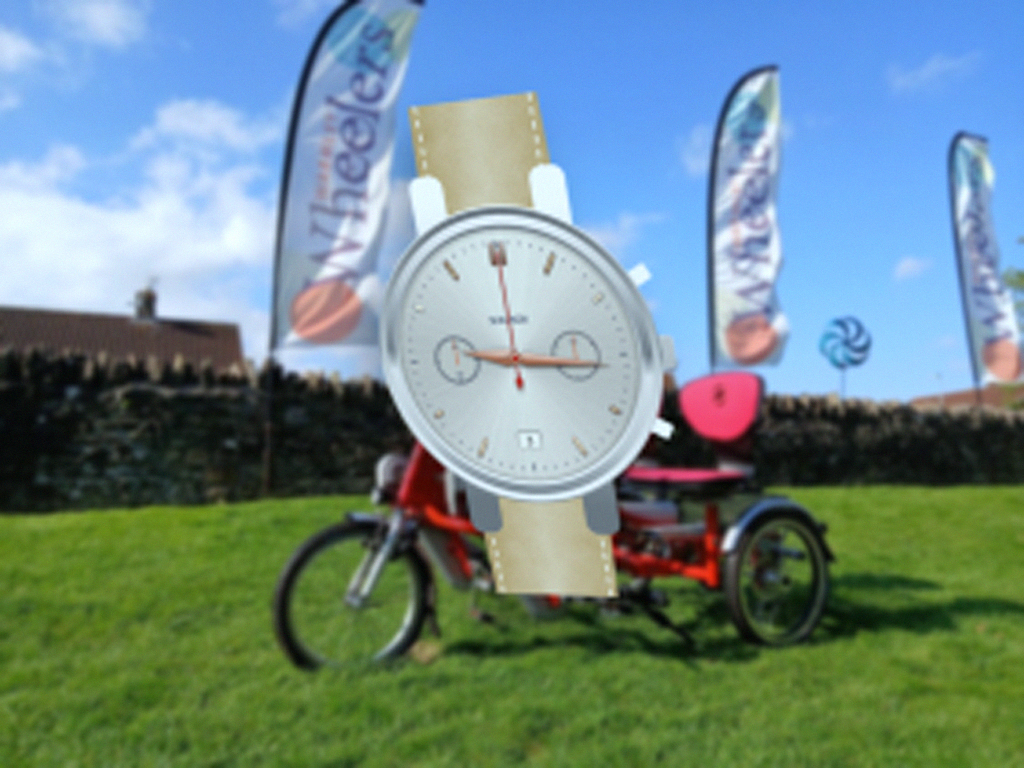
9h16
